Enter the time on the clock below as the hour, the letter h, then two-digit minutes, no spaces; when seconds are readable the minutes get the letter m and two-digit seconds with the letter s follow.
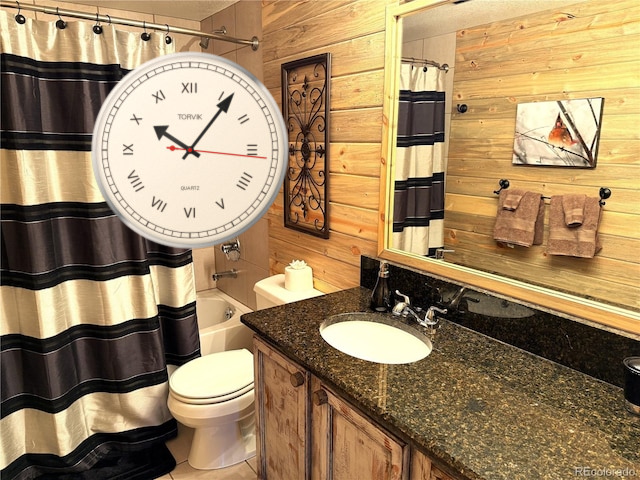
10h06m16s
